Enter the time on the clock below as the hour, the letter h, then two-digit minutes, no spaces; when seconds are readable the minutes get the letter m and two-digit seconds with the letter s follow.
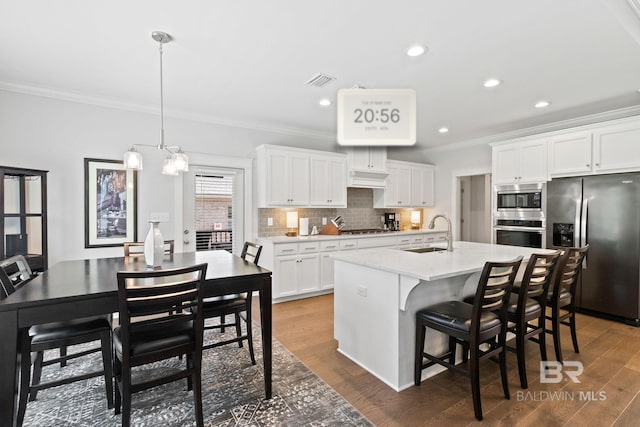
20h56
